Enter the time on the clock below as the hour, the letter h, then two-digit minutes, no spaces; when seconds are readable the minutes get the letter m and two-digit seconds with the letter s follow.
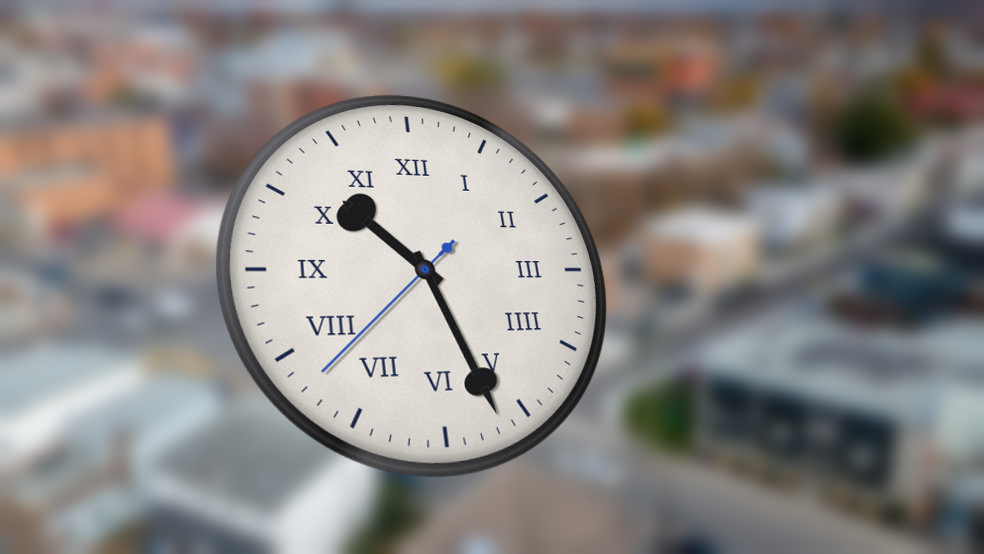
10h26m38s
